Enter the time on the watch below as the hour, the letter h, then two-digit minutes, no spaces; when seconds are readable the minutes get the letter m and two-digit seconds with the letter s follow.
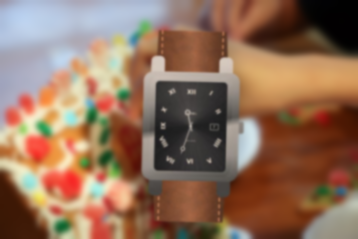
11h33
